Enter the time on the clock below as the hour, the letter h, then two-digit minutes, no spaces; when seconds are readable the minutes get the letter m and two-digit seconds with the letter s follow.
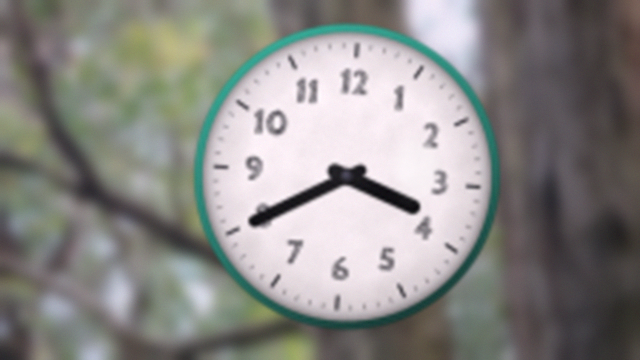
3h40
